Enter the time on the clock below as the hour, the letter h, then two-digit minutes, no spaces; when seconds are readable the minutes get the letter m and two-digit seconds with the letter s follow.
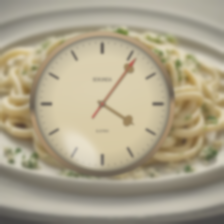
4h06m06s
